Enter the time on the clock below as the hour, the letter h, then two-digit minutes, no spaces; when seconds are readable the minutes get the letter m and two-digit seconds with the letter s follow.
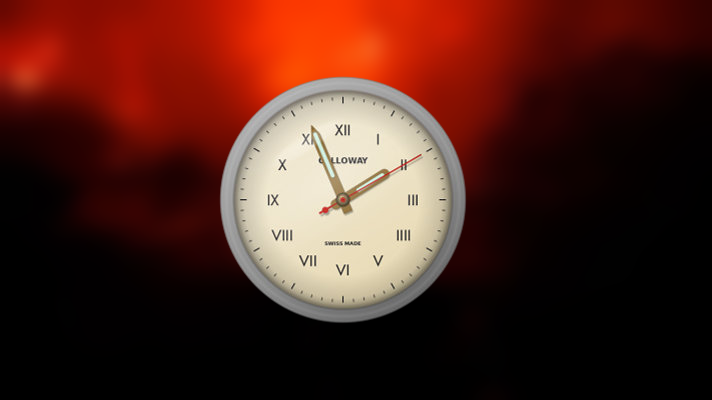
1h56m10s
